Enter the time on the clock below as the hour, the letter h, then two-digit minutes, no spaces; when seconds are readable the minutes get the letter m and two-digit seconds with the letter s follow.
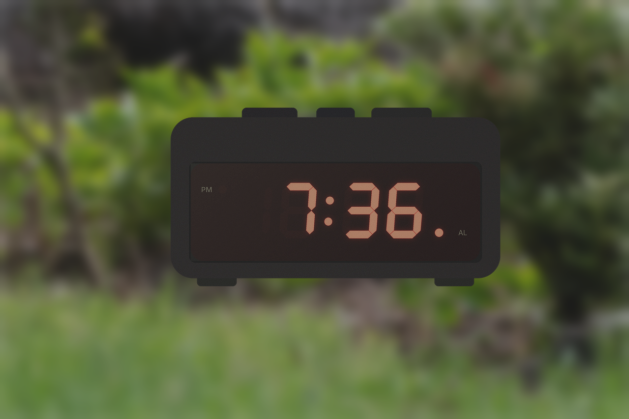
7h36
